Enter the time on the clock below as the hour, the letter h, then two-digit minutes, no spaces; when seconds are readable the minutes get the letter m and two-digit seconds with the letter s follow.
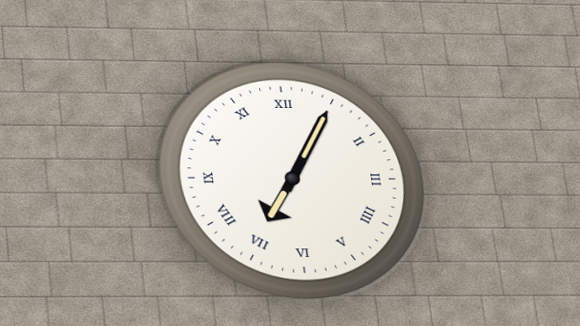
7h05
